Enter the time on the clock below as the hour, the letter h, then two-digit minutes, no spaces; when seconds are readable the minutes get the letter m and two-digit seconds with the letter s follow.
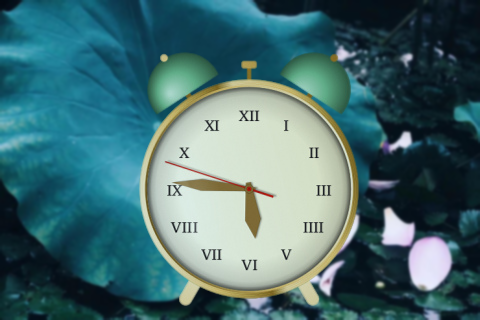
5h45m48s
